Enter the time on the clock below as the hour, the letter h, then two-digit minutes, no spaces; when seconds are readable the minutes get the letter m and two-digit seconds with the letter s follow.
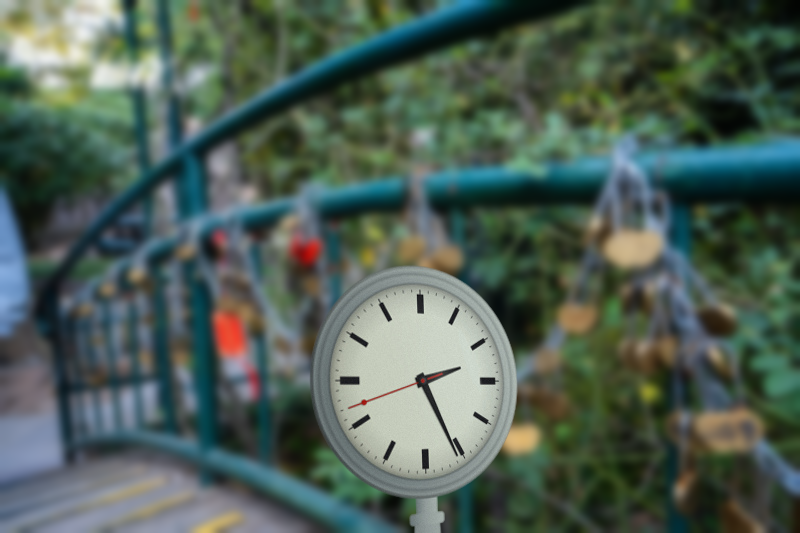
2h25m42s
